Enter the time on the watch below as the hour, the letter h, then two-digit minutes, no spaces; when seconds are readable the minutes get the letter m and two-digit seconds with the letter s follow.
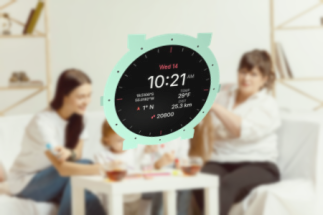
10h21
